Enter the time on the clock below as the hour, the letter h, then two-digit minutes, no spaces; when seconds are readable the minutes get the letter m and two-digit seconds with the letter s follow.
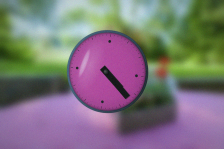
4h22
